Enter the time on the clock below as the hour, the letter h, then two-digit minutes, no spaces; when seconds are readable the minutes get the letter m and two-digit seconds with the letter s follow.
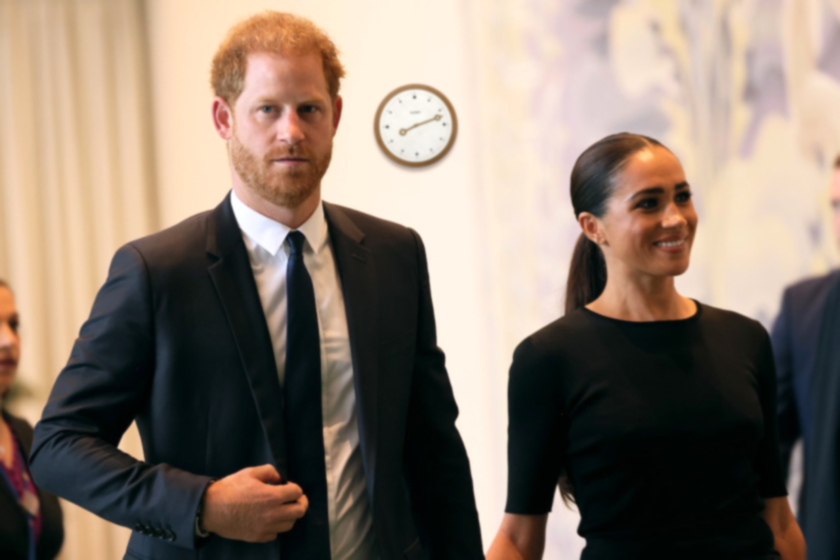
8h12
